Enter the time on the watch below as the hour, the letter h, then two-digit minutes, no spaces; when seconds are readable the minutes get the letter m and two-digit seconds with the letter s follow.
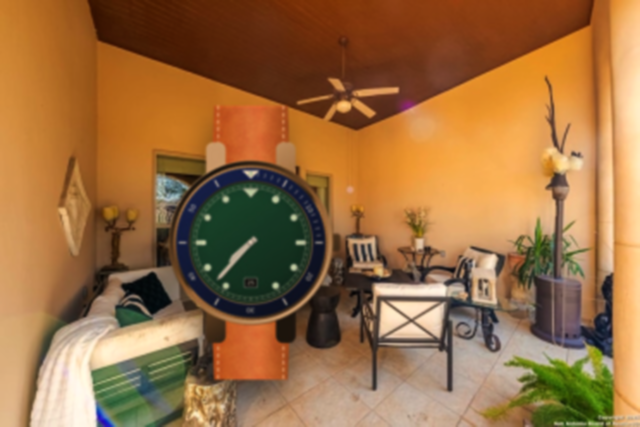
7h37
